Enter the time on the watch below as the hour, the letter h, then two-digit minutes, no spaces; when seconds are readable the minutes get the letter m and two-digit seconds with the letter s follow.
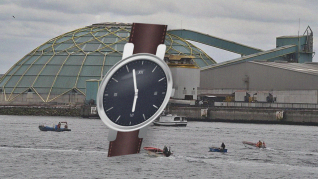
5h57
